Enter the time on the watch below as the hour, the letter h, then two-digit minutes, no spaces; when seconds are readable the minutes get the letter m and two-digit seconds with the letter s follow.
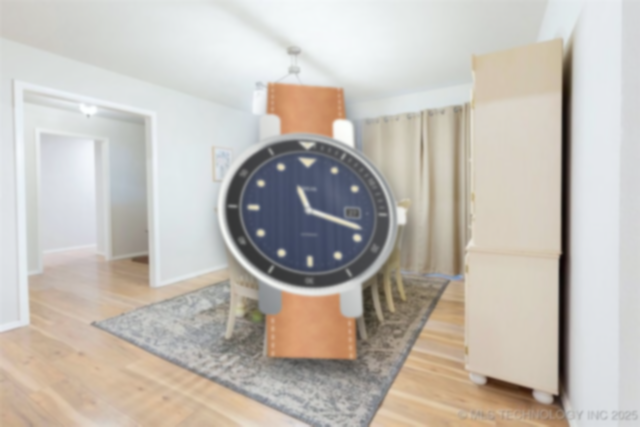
11h18
